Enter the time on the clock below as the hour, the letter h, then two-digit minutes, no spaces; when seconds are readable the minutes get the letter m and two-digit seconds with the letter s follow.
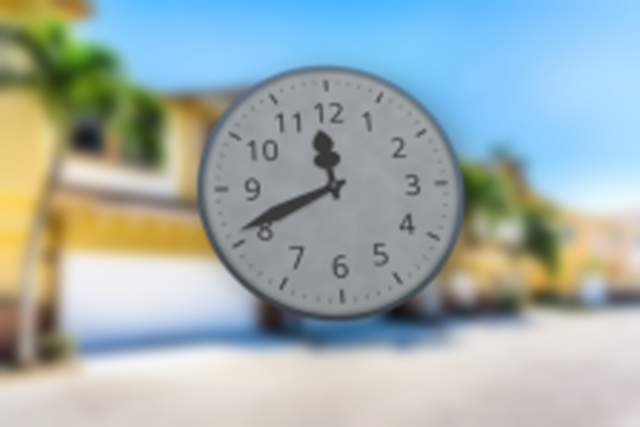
11h41
